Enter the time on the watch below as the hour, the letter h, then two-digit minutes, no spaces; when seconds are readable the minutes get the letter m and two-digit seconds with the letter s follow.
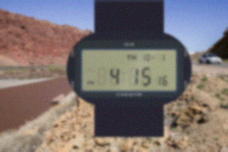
4h15
